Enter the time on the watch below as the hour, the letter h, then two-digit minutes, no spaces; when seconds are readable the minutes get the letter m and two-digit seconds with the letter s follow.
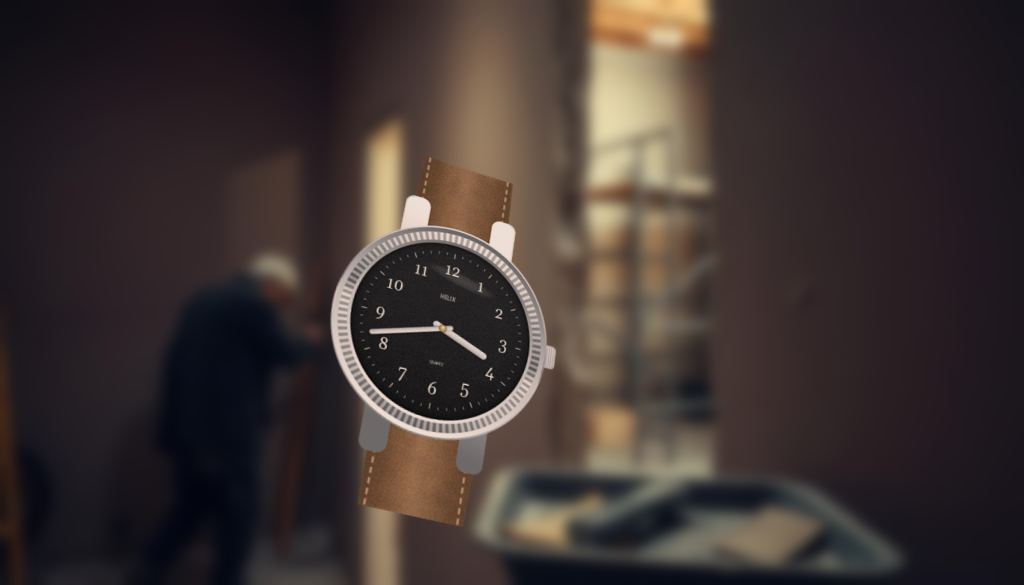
3h42
